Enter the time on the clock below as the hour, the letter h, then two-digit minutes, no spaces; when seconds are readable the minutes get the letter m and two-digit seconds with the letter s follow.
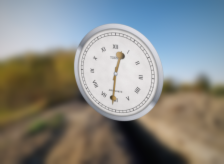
12h31
